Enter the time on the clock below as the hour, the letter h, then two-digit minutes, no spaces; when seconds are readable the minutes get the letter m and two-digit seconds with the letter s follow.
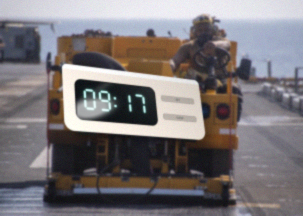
9h17
